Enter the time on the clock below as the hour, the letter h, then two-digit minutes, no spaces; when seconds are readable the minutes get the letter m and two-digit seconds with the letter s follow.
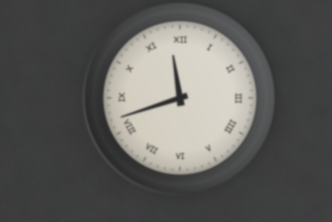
11h42
